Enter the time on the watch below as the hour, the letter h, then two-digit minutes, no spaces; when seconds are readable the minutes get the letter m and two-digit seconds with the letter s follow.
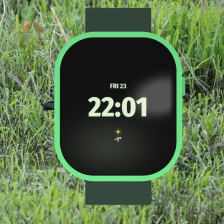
22h01
